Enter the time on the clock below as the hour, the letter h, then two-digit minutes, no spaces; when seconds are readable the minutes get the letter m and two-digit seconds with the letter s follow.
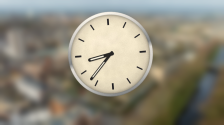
8h37
